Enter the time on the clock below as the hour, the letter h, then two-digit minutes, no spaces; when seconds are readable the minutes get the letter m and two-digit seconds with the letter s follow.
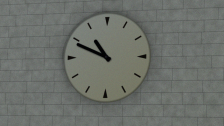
10h49
